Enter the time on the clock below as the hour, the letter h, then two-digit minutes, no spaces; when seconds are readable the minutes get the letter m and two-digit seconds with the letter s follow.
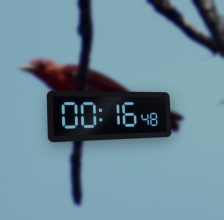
0h16m48s
